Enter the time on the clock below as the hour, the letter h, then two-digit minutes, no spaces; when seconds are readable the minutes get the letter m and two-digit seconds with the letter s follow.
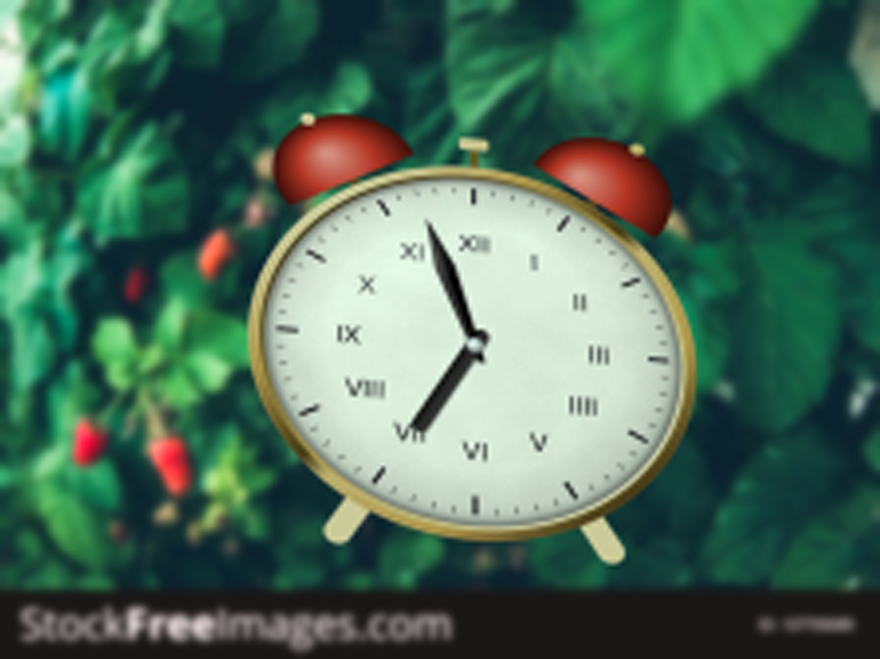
6h57
